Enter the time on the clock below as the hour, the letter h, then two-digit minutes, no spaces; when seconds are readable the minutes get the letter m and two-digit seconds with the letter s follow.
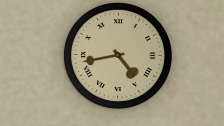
4h43
